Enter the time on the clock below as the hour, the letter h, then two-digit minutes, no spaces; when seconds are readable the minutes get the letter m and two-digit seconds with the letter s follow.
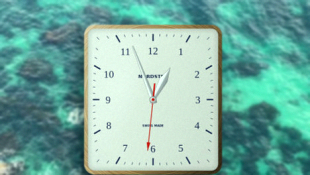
12h56m31s
